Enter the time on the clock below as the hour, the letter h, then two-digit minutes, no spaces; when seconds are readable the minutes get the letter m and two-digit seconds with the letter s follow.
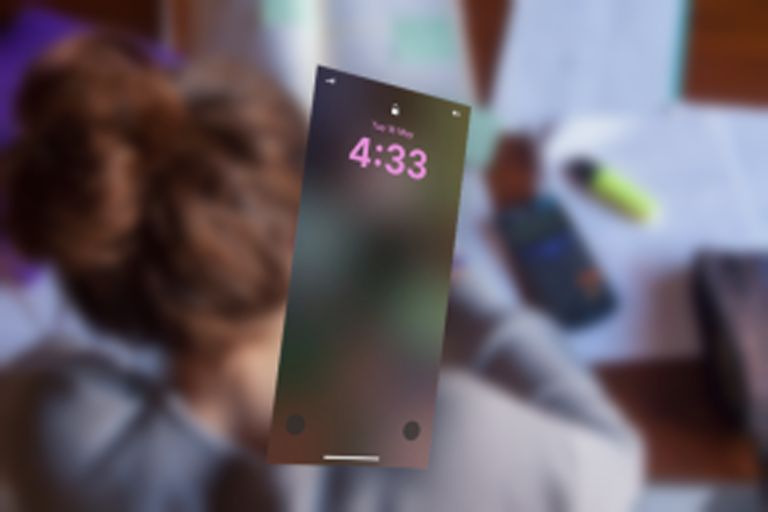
4h33
